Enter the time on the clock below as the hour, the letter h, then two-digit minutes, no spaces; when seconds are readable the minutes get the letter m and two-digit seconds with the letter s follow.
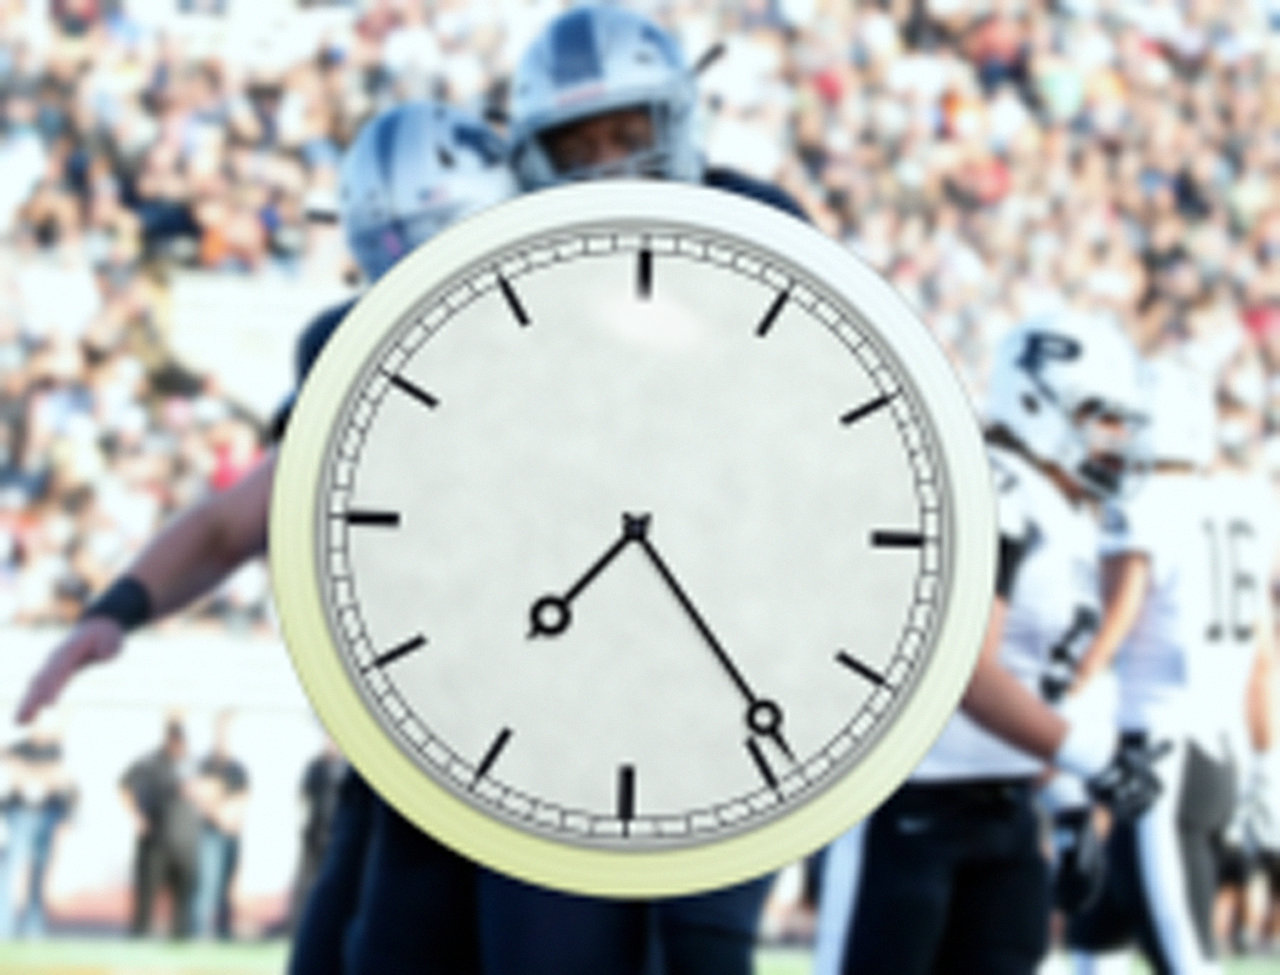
7h24
